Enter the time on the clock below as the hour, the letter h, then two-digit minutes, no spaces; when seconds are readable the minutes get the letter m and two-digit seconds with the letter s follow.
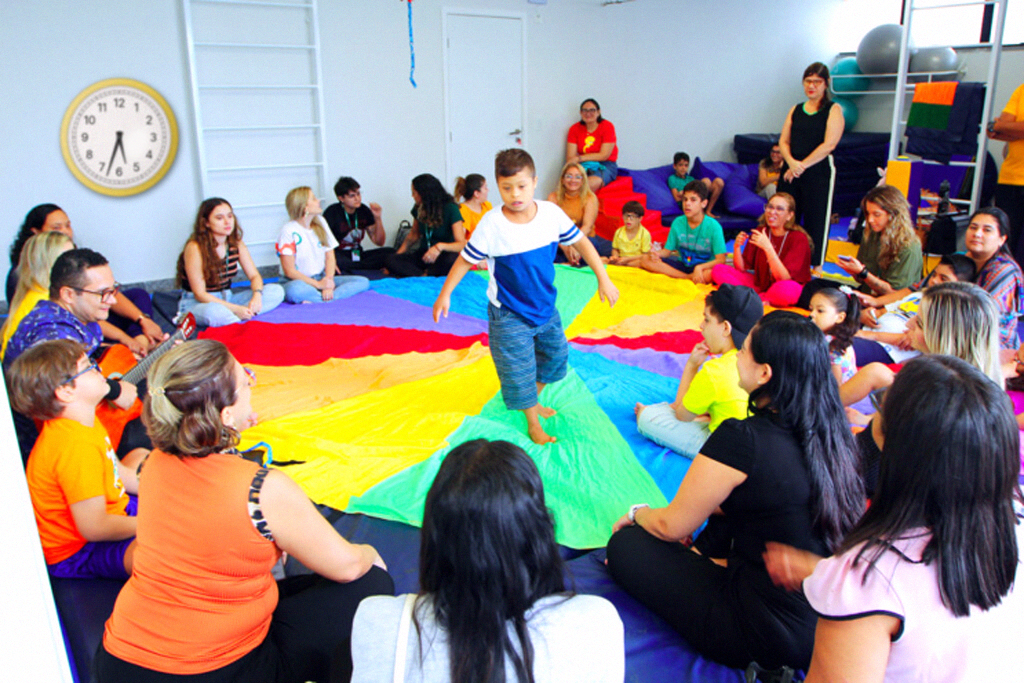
5h33
